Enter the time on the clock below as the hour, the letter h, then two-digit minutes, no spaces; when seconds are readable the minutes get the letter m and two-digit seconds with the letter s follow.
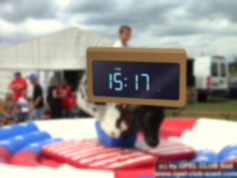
15h17
